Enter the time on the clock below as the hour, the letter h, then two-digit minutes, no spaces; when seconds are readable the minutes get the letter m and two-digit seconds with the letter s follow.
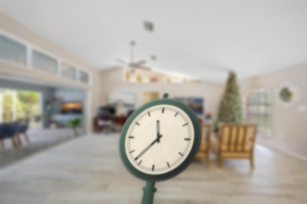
11h37
